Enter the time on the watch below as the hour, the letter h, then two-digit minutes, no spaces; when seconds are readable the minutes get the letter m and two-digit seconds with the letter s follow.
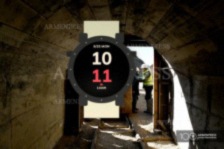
10h11
